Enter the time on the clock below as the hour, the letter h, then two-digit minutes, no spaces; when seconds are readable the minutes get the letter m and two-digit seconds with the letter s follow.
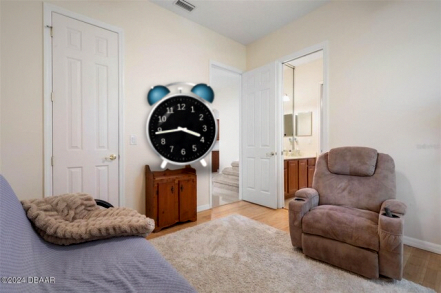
3h44
